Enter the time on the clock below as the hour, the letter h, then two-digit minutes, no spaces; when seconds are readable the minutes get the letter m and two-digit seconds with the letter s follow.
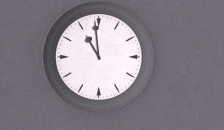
10h59
